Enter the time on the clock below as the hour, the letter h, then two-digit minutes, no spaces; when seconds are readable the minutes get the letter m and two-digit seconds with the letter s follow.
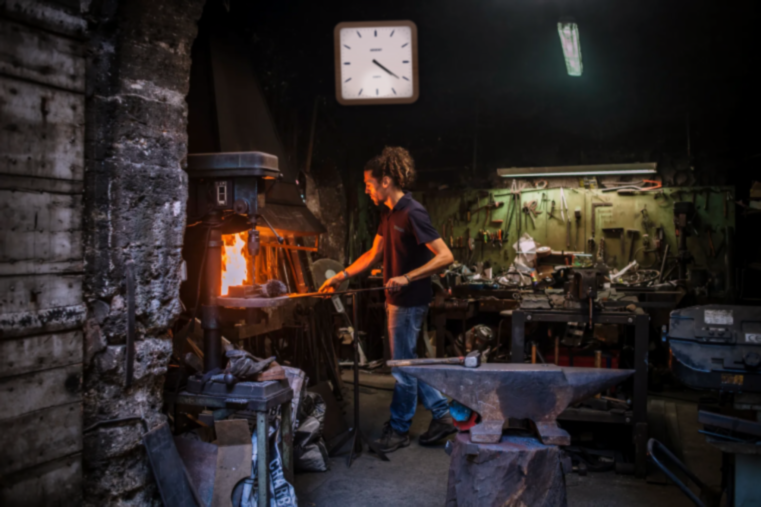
4h21
